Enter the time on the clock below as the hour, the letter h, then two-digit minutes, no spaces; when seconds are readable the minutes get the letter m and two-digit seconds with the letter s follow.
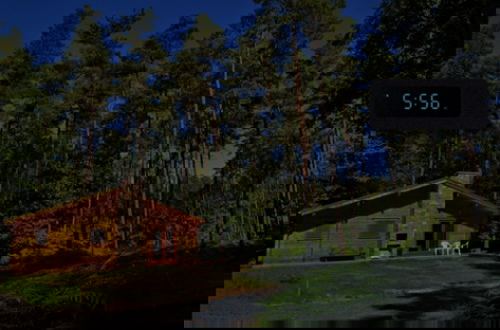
5h56
